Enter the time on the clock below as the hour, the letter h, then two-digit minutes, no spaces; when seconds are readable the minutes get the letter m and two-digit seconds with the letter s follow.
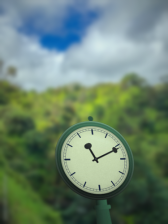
11h11
